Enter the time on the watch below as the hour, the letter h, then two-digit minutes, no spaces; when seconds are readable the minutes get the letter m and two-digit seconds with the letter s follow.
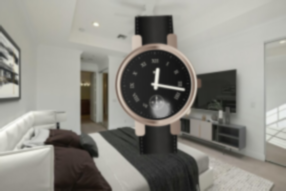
12h17
